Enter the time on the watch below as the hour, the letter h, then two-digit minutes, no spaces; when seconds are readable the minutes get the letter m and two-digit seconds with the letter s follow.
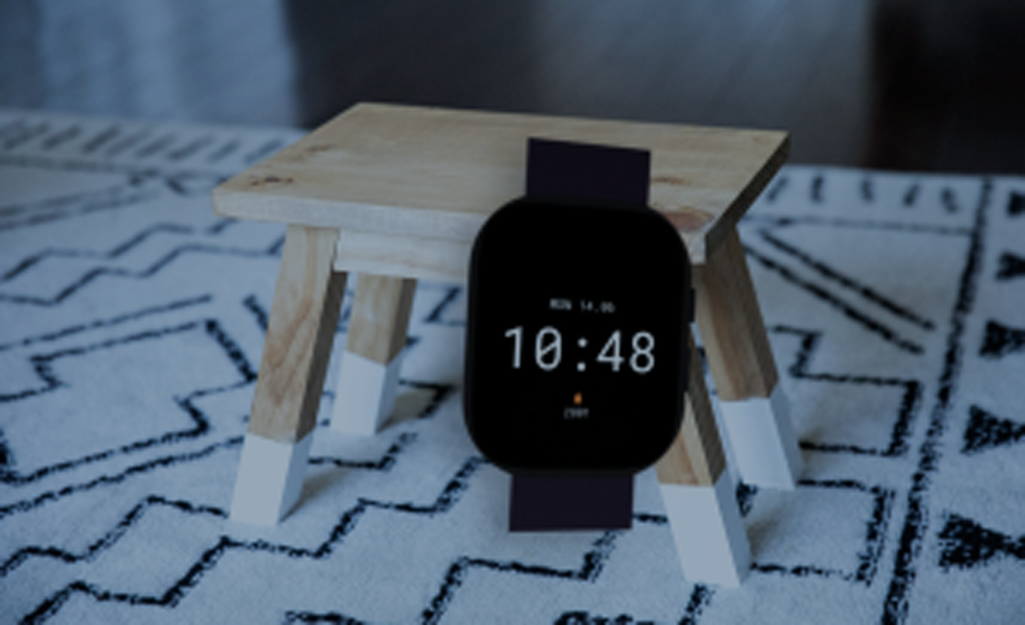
10h48
